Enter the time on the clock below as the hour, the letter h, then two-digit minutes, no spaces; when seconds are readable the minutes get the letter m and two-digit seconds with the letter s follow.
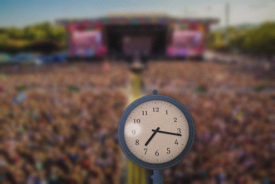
7h17
